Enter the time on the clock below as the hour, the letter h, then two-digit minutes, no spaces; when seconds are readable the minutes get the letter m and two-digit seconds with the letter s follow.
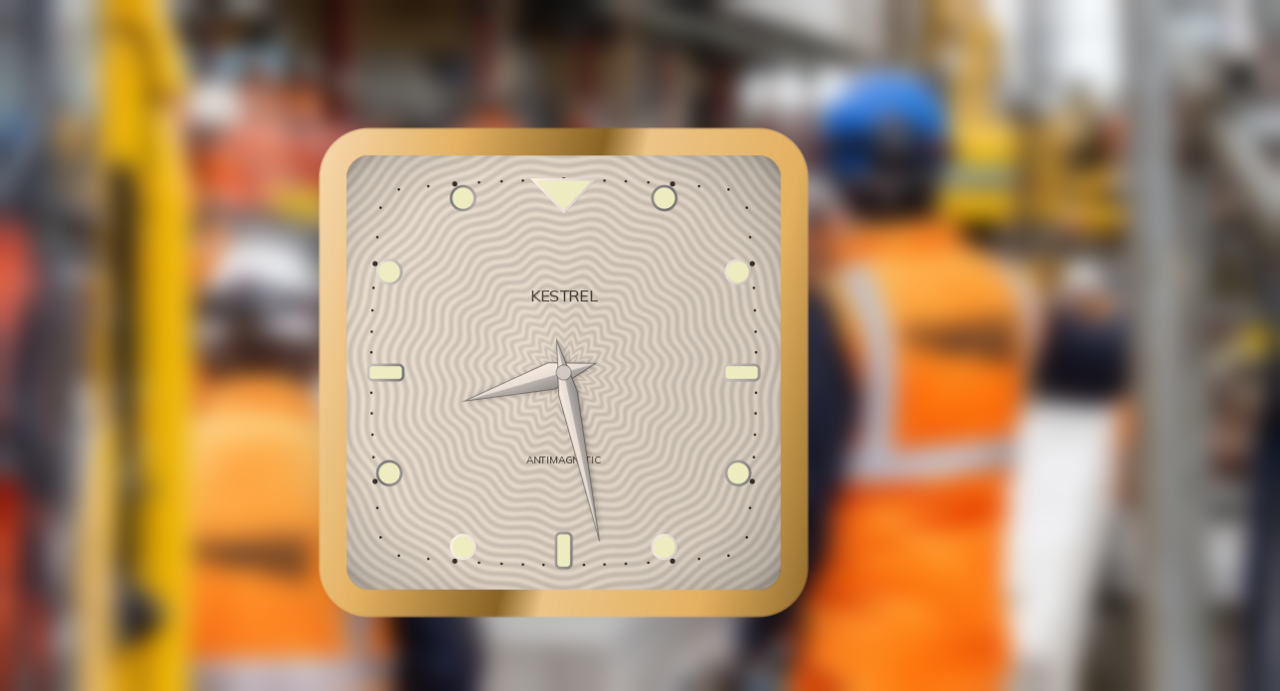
8h28
